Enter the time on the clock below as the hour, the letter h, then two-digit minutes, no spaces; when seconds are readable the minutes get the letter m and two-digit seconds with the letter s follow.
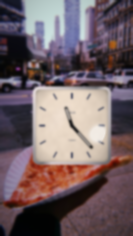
11h23
